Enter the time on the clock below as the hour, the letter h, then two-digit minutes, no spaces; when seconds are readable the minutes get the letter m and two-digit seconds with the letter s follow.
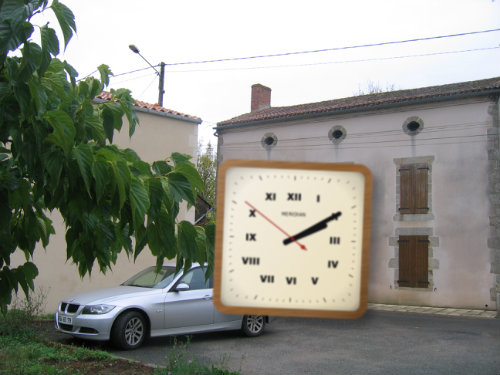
2h09m51s
